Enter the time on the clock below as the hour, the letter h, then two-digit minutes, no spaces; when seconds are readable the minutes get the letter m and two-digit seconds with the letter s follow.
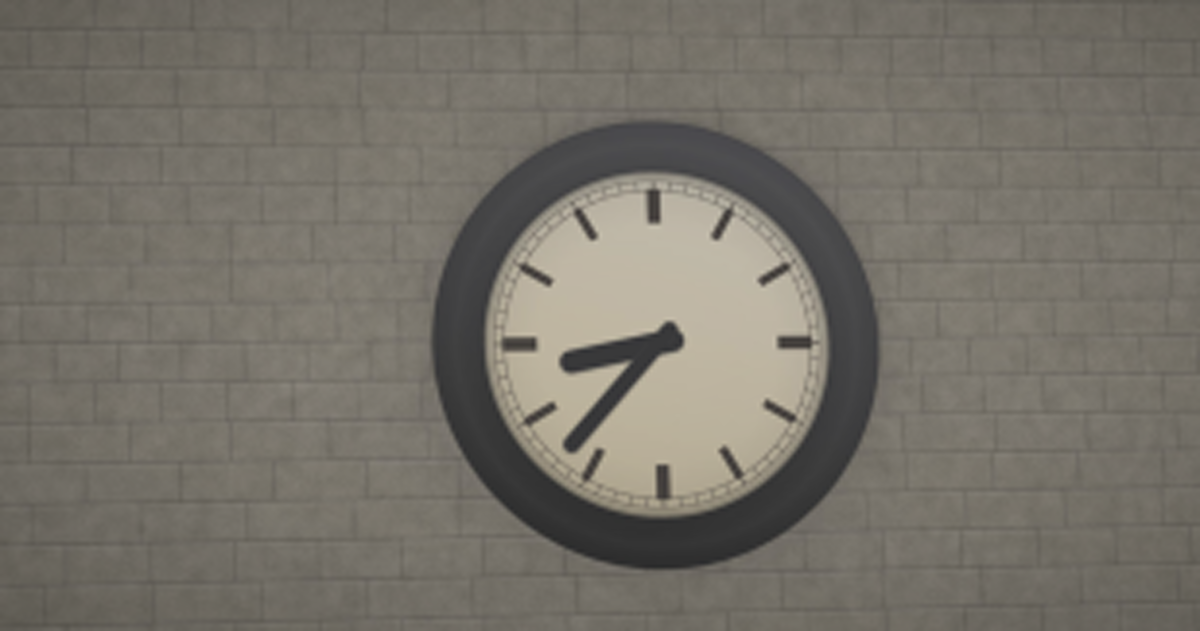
8h37
